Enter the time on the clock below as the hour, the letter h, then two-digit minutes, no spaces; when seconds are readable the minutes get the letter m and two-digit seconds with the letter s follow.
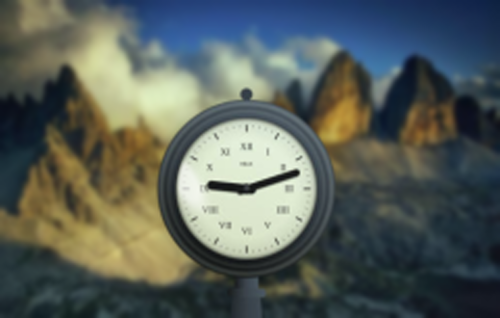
9h12
